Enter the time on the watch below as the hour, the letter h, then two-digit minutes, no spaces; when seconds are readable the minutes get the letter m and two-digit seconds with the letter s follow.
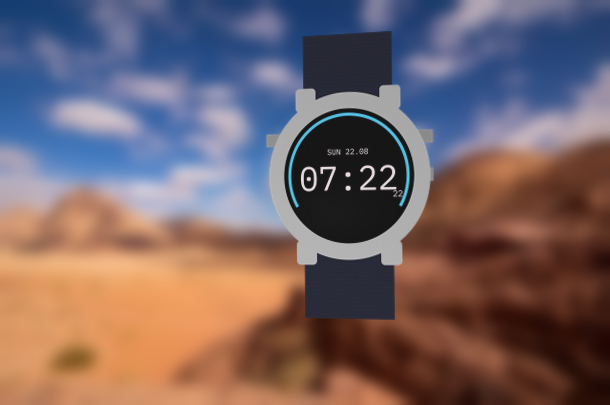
7h22m22s
